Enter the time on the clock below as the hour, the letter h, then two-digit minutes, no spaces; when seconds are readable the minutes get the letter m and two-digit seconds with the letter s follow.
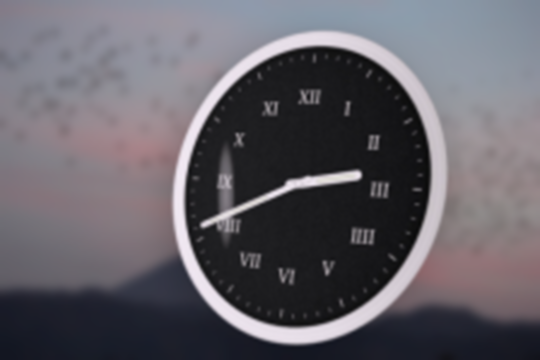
2h41
